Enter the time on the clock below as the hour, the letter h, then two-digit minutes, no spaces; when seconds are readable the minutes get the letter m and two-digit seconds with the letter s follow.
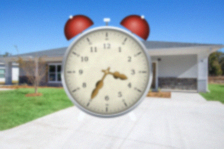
3h35
